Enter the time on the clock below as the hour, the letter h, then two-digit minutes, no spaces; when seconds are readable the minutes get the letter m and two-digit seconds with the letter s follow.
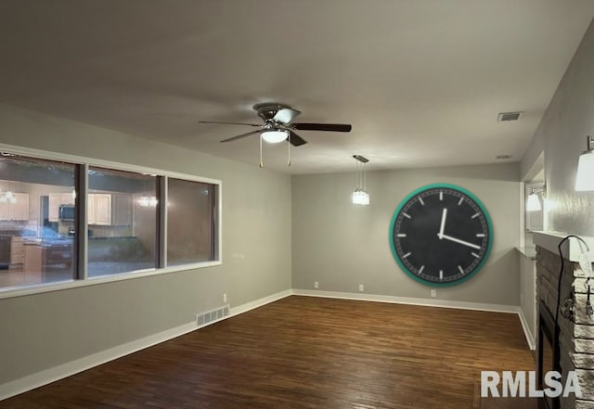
12h18
